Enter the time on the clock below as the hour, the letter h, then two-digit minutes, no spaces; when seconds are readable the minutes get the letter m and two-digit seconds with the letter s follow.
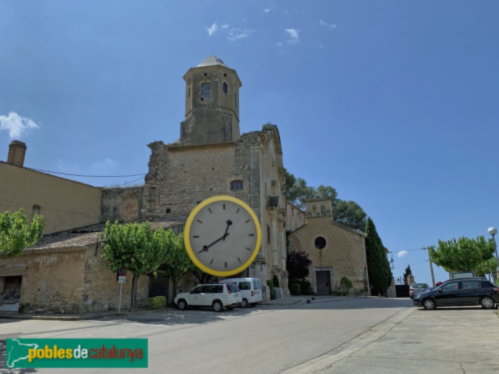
12h40
